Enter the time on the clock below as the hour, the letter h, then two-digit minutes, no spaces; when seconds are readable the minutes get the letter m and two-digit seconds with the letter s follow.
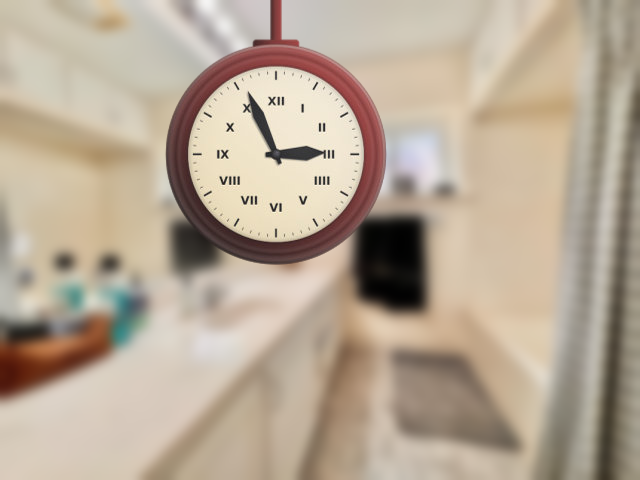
2h56
